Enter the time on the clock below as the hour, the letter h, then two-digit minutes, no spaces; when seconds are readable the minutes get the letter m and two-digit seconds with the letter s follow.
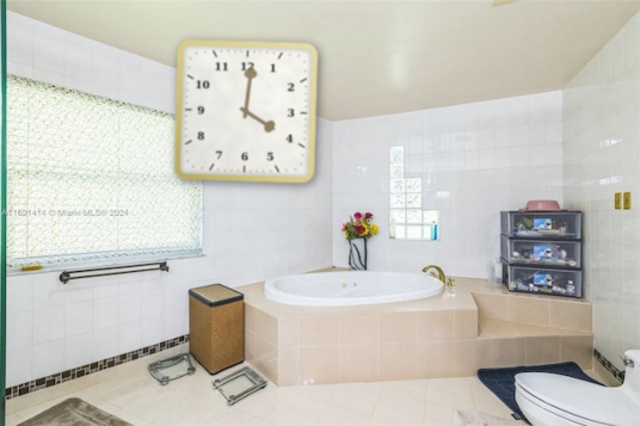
4h01
